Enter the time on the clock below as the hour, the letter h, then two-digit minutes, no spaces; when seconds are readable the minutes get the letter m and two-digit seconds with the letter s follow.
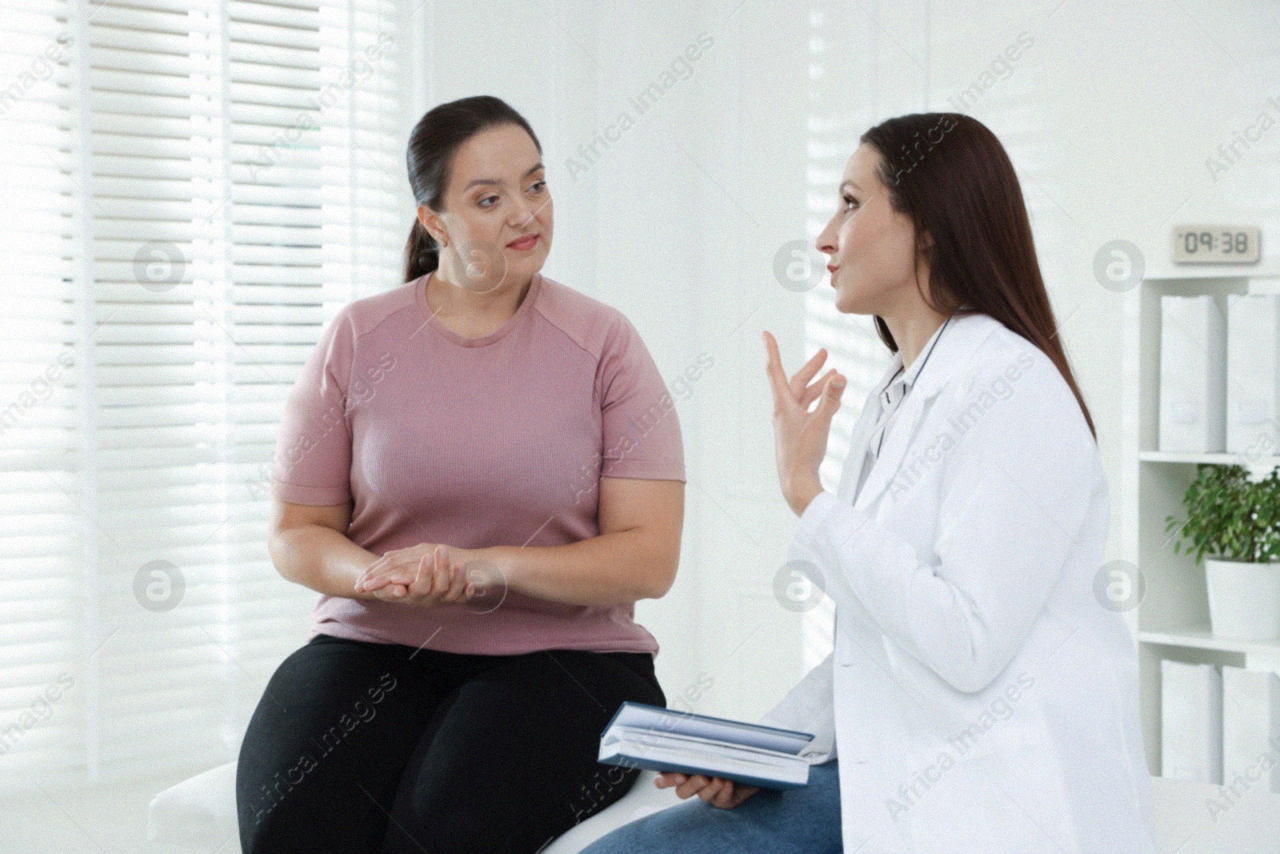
9h38
